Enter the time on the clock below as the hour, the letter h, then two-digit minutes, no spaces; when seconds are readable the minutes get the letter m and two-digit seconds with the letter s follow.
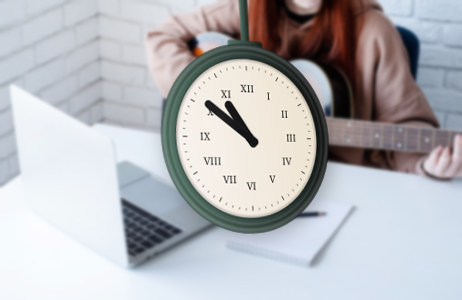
10h51
